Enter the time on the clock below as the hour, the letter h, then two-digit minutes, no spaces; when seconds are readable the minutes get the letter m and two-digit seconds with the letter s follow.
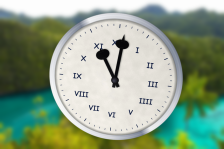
11h01
